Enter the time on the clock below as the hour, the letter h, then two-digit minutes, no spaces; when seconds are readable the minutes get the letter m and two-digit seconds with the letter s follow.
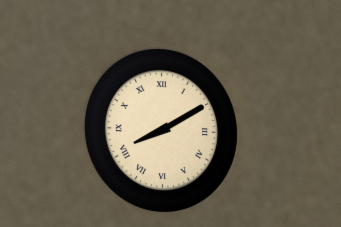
8h10
